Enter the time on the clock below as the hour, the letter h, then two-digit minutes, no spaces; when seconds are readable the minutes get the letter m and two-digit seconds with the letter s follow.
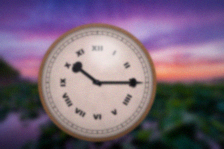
10h15
